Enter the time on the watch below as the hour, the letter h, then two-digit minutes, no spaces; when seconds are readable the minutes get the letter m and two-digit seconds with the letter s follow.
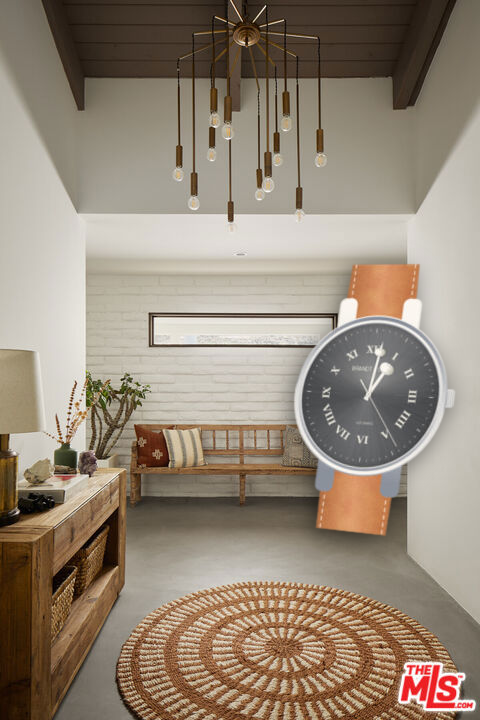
1h01m24s
